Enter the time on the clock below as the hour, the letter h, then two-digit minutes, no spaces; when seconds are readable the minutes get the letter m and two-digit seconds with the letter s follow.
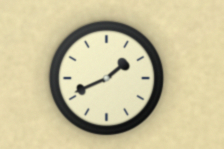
1h41
